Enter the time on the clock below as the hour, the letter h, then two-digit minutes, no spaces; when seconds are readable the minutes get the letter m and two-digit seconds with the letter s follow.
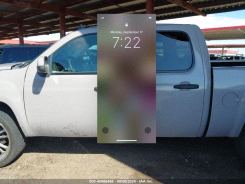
7h22
